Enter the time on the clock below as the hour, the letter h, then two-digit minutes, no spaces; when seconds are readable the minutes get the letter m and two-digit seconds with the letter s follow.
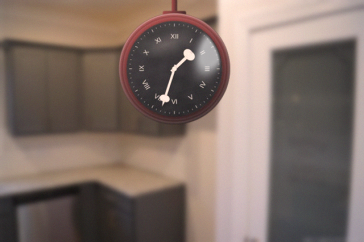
1h33
